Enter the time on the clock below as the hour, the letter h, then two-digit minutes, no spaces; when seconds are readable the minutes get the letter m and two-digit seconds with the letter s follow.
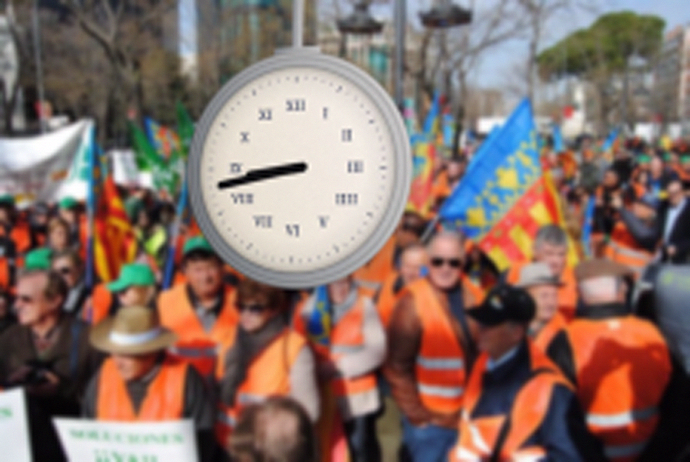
8h43
